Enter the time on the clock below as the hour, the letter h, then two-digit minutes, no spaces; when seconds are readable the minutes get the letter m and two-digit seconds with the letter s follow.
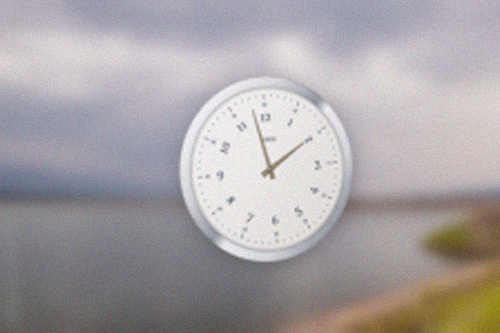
1h58
